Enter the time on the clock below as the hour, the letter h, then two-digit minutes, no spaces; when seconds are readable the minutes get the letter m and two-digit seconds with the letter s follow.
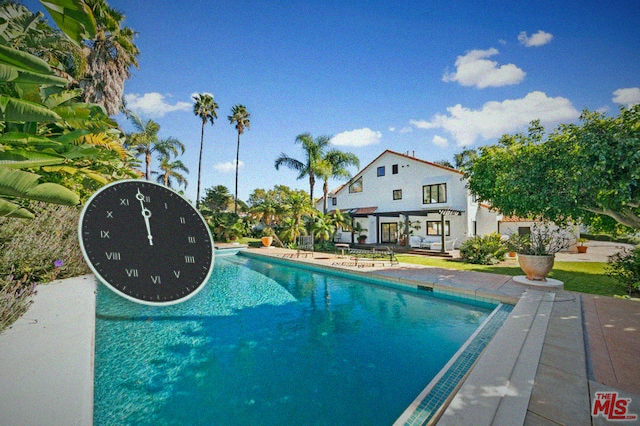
11h59
